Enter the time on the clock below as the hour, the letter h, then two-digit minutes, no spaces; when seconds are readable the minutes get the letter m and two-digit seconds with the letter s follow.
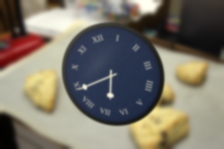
6h44
